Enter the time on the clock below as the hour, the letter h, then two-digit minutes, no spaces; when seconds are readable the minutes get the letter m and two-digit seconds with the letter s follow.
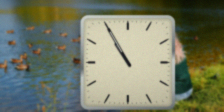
10h55
